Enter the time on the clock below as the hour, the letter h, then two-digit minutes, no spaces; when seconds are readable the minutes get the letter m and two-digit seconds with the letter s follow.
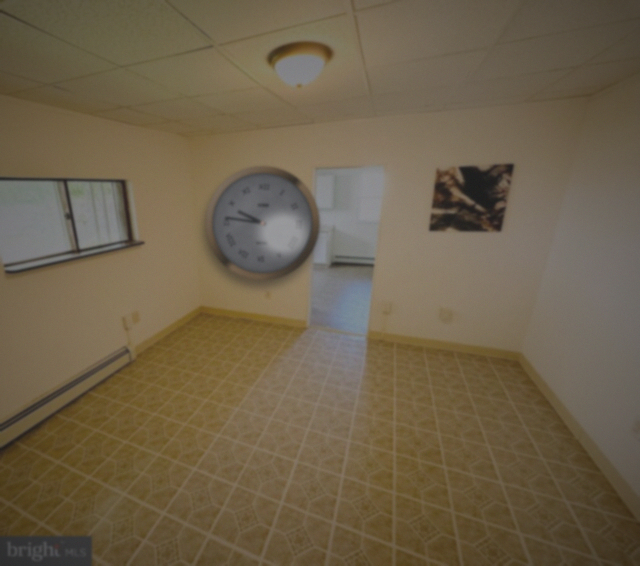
9h46
